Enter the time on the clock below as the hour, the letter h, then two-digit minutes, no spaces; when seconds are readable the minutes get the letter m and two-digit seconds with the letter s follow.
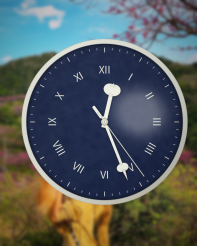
12h26m24s
